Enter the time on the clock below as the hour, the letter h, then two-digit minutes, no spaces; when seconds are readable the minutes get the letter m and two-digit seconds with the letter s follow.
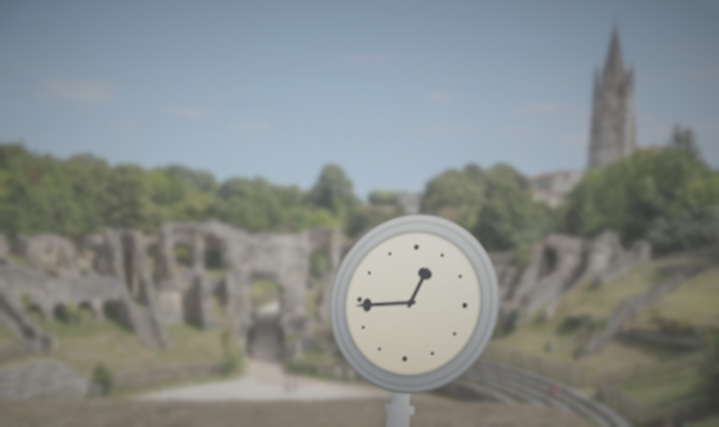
12h44
